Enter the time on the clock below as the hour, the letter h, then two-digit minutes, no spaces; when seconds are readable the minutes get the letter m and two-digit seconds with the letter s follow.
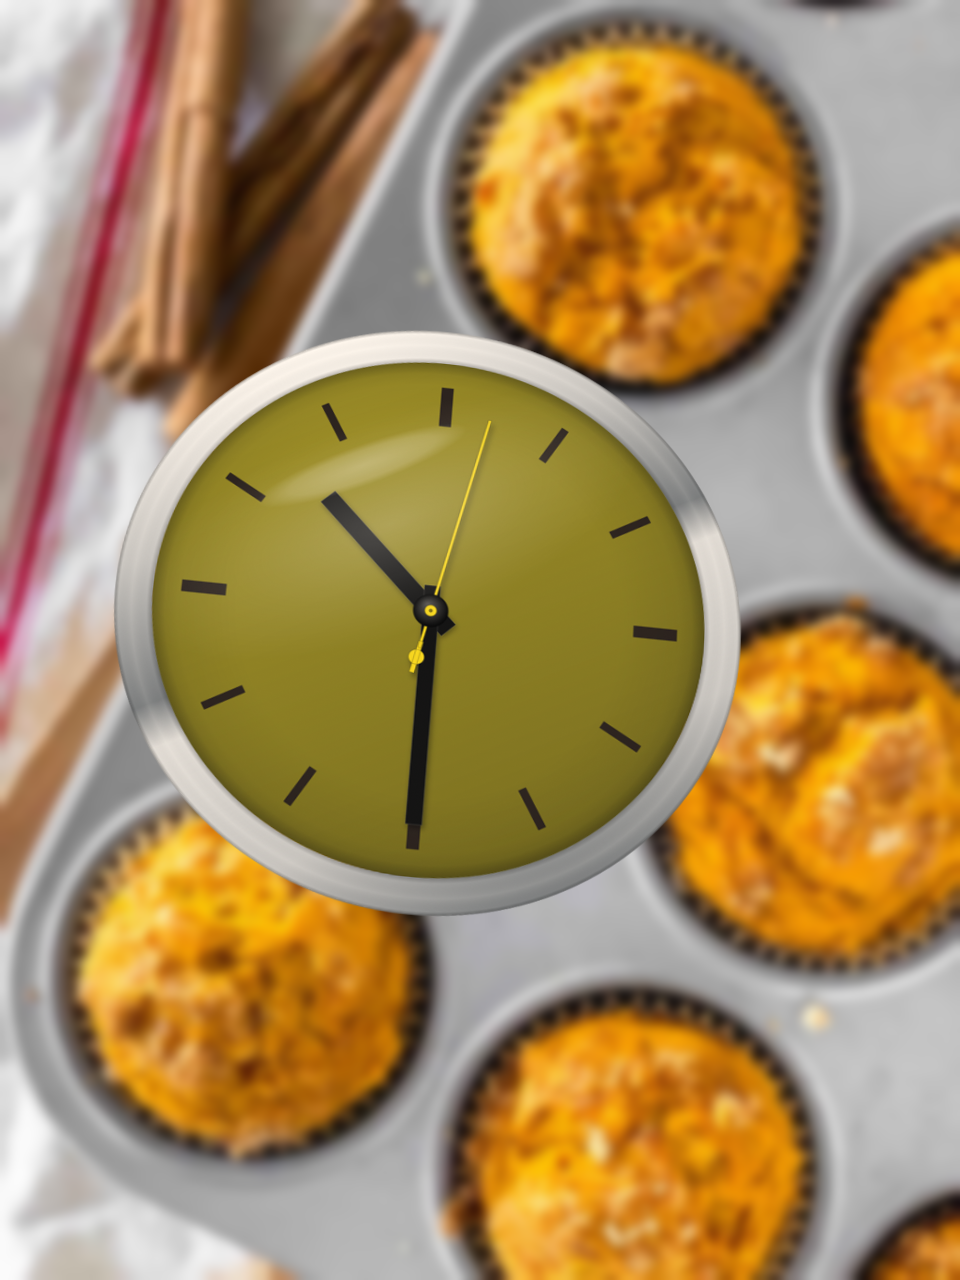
10h30m02s
